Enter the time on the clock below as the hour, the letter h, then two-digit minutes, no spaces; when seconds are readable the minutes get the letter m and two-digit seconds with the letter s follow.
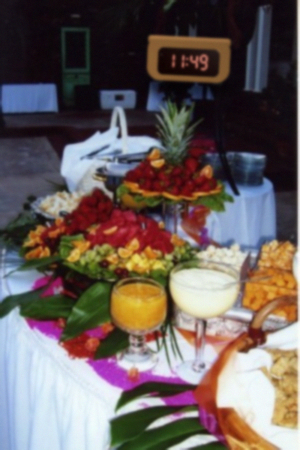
11h49
